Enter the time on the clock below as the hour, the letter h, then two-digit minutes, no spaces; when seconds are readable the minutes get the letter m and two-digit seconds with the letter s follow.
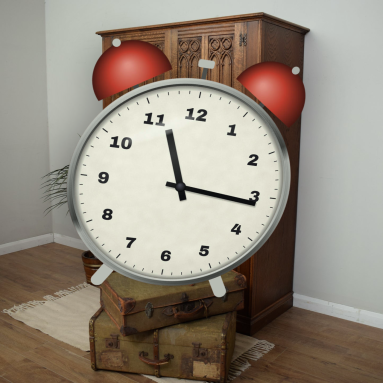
11h16
